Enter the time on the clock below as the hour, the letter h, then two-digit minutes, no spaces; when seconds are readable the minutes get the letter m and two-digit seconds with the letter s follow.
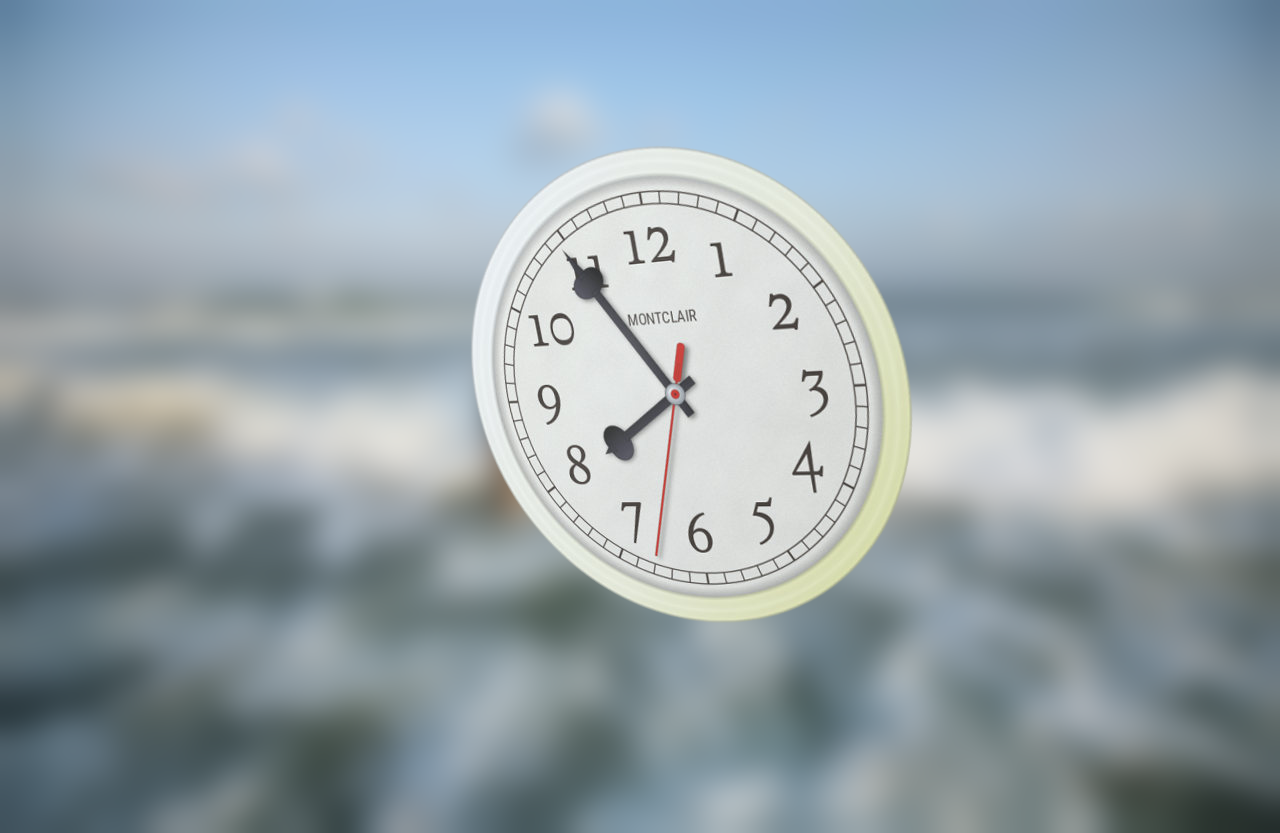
7h54m33s
